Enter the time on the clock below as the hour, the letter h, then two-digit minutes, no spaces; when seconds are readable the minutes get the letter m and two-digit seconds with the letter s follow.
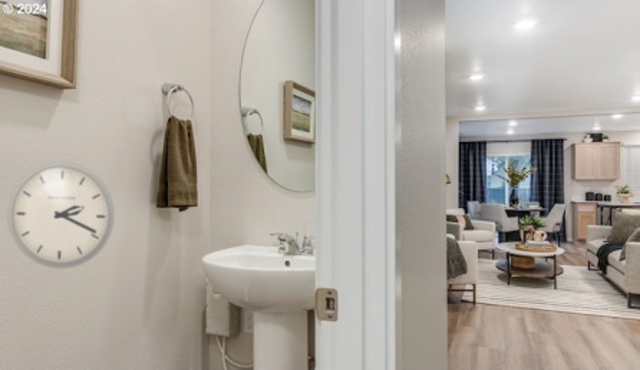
2h19
